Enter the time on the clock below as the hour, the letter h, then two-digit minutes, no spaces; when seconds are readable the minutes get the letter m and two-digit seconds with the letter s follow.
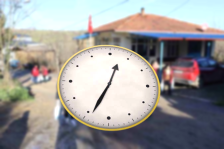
12h34
